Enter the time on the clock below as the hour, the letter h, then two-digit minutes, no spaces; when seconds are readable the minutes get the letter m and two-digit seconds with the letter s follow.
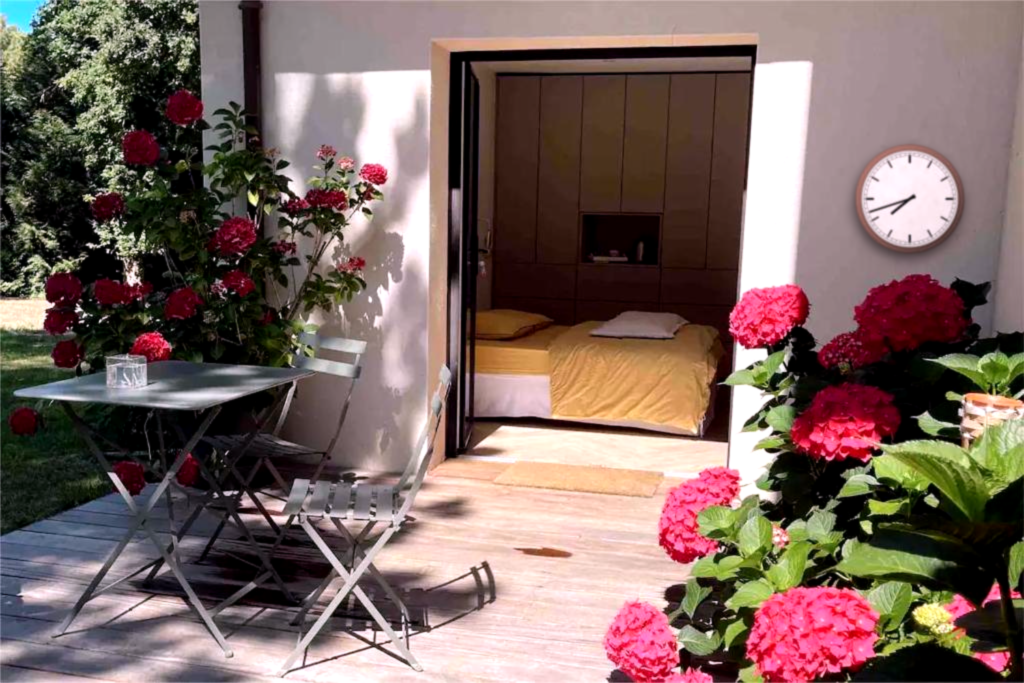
7h42
